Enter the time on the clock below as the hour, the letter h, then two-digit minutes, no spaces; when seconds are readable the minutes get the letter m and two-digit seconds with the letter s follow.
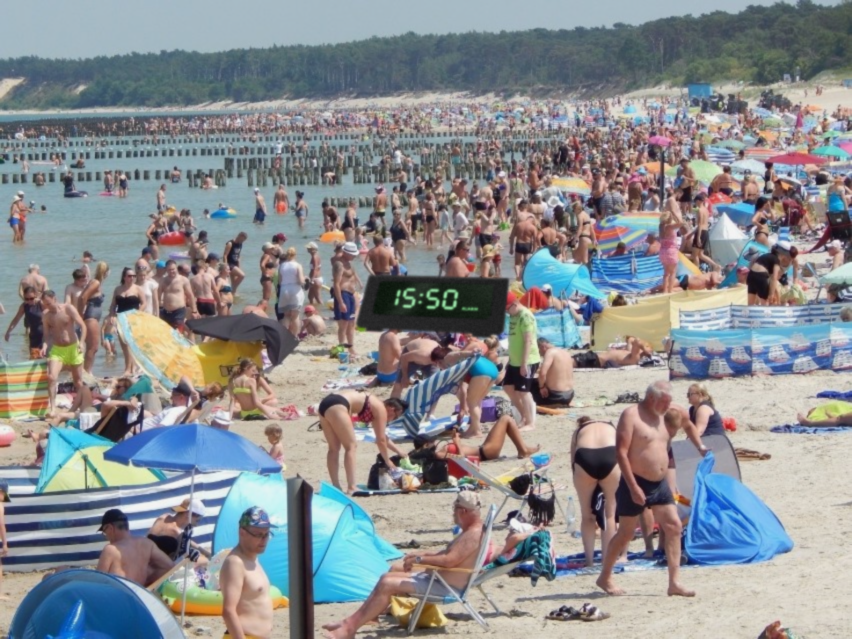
15h50
